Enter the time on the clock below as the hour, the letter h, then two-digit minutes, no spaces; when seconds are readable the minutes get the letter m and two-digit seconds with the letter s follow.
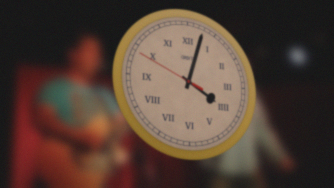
4h02m49s
